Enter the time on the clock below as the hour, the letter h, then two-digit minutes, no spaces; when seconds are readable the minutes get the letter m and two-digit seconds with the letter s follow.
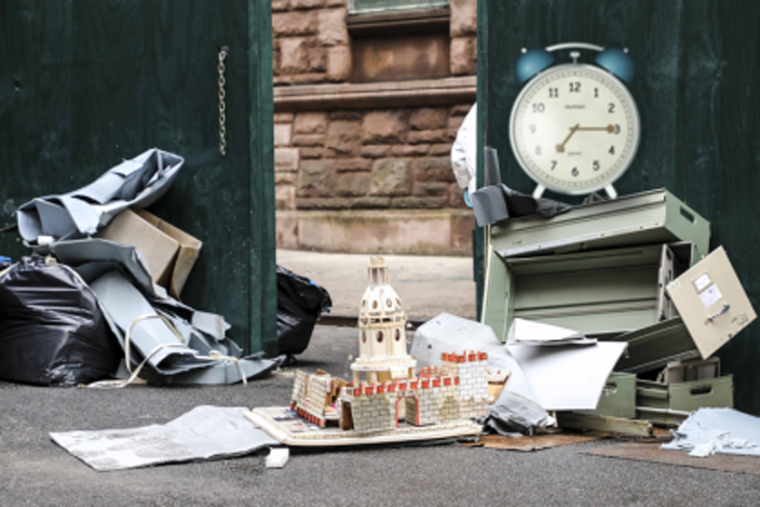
7h15
